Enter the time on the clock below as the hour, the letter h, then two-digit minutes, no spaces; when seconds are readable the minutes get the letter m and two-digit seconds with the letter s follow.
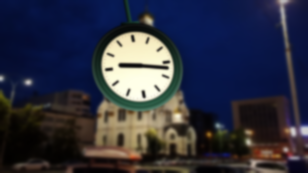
9h17
